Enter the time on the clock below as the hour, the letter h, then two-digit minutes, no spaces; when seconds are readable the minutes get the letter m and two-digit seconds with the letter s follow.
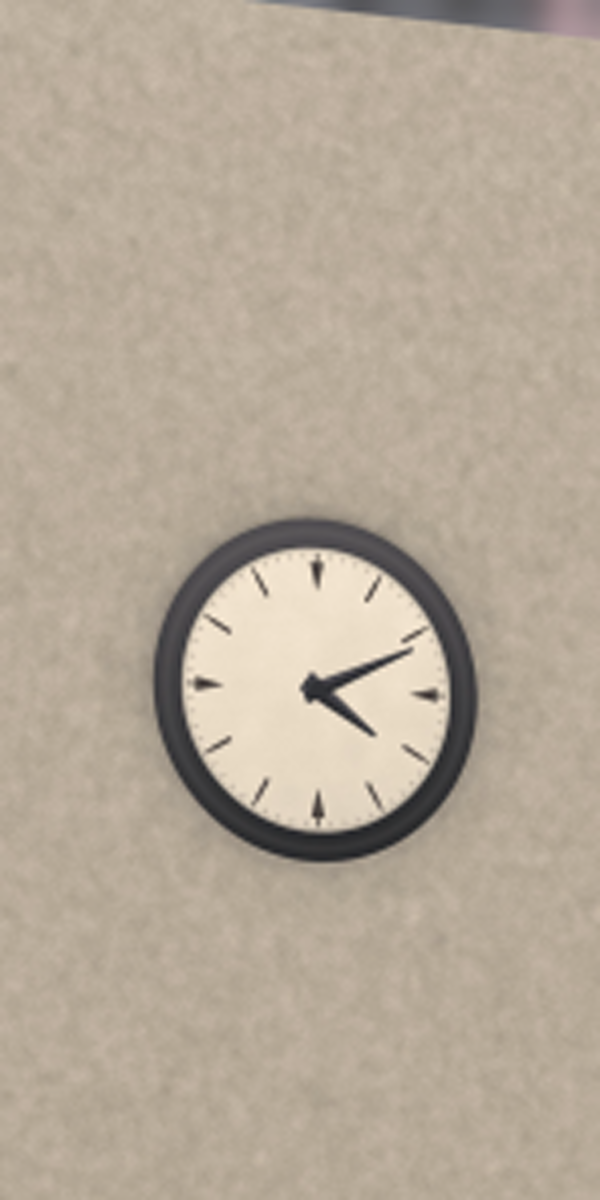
4h11
